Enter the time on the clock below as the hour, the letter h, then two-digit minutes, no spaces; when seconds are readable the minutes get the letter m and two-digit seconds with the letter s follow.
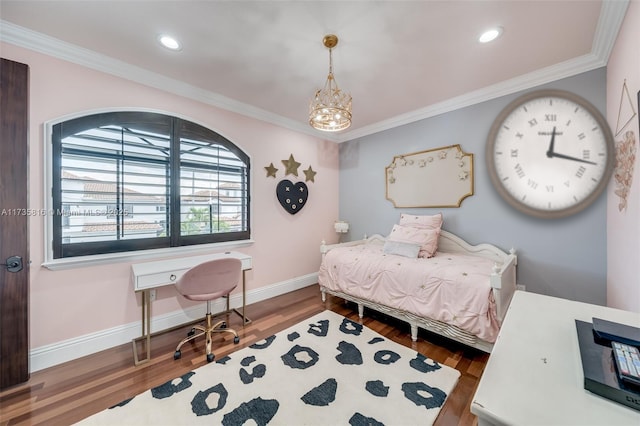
12h17
